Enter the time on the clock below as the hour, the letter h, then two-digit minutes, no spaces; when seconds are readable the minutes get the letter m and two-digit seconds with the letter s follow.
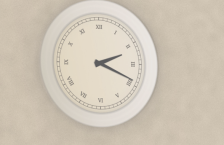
2h19
